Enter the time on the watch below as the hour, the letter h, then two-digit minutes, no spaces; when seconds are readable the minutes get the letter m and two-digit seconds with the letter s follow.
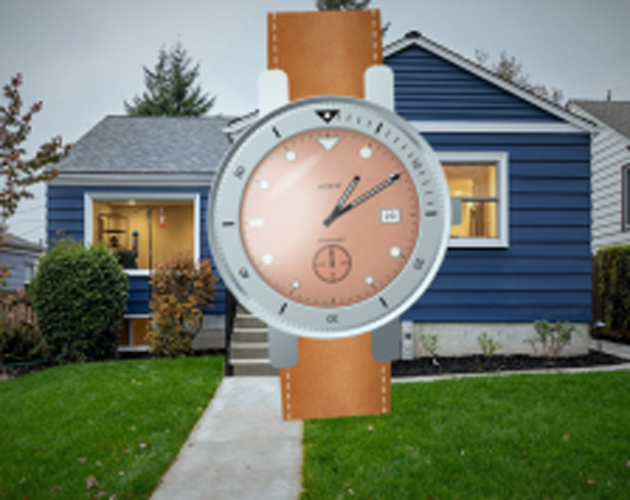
1h10
